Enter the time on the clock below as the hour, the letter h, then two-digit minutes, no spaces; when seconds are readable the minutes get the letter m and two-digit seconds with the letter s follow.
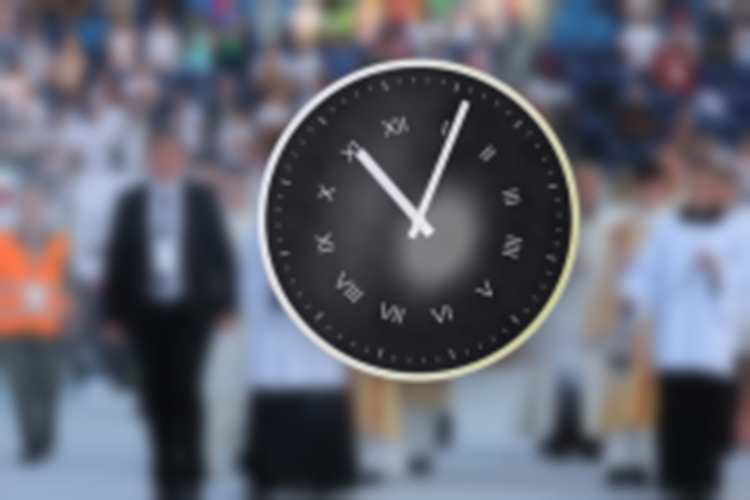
11h06
